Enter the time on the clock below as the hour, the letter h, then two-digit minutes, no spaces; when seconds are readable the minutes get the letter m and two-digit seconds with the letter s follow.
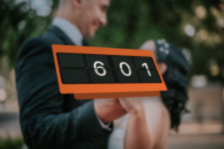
6h01
